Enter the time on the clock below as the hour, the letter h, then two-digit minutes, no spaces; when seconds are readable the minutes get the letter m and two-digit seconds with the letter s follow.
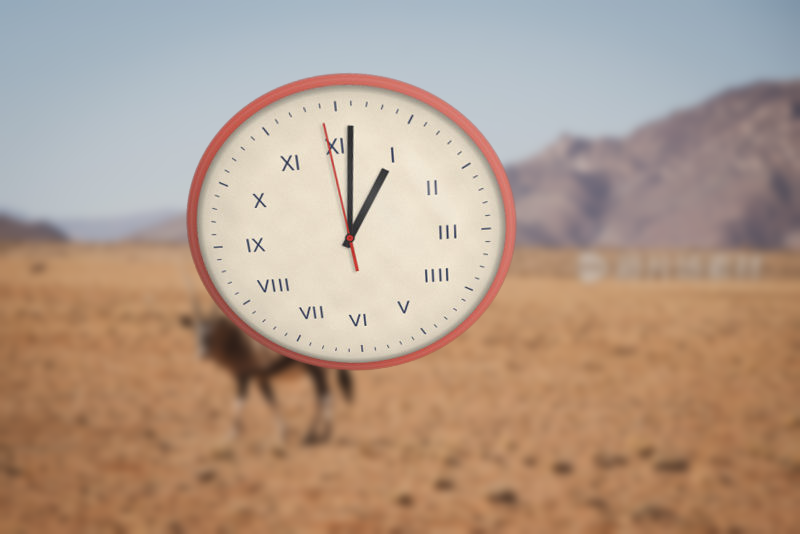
1h00m59s
